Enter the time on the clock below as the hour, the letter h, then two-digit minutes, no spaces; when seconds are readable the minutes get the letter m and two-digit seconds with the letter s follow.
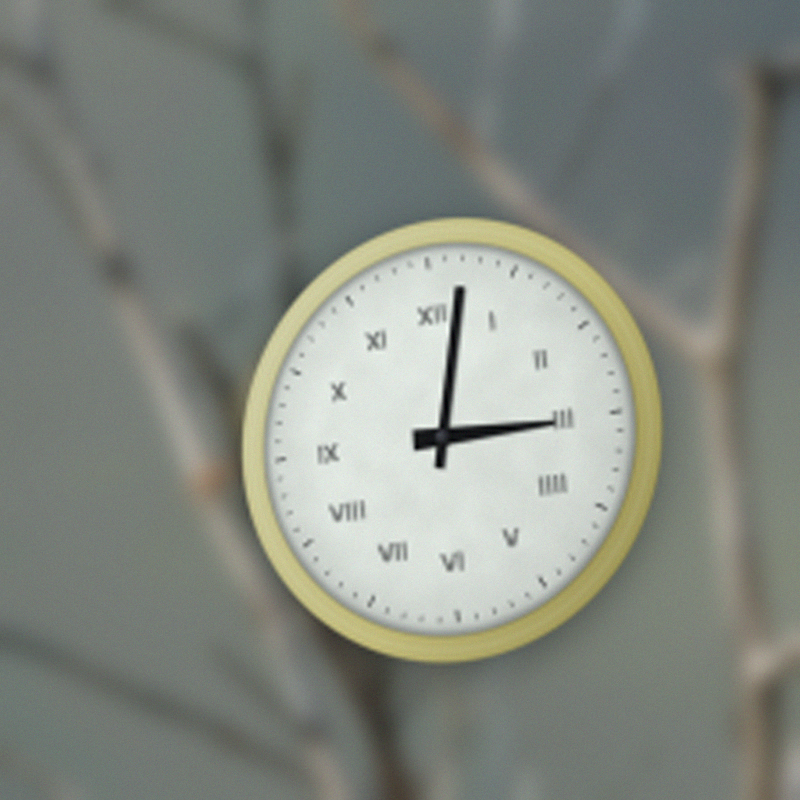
3h02
